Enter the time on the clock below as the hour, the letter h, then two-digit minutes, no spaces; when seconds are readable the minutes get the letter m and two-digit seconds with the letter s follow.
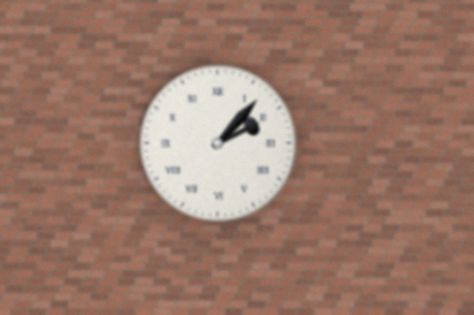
2h07
